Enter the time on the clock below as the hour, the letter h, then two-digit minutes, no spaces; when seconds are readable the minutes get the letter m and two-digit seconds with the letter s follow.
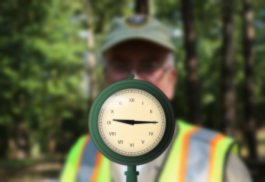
9h15
